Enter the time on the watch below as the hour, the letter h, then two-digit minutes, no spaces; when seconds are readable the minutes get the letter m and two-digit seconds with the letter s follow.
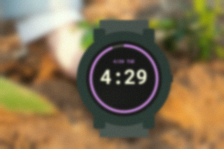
4h29
